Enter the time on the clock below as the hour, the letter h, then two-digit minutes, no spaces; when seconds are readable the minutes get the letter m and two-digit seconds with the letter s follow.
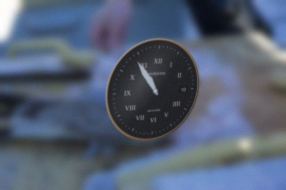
10h54
